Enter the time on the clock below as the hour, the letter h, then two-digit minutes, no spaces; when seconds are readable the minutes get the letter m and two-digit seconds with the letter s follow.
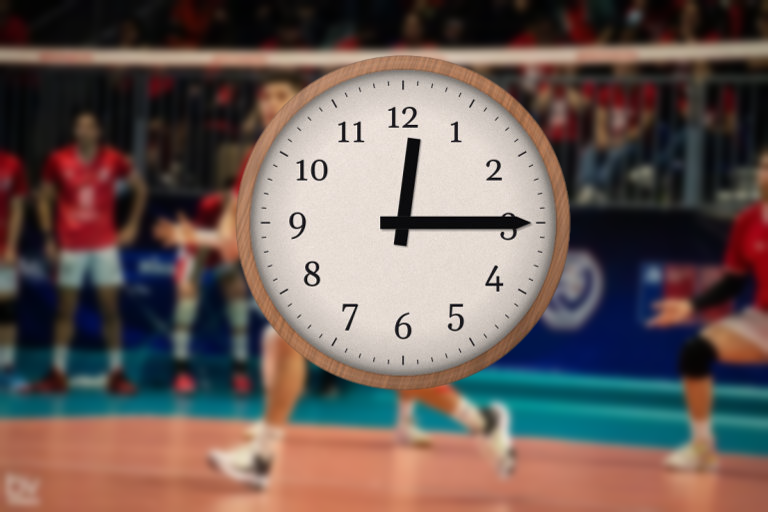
12h15
